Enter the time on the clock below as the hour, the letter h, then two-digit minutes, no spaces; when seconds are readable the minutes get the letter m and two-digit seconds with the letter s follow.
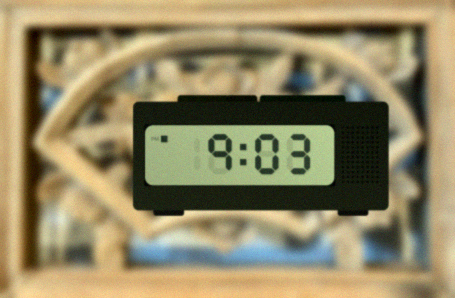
9h03
